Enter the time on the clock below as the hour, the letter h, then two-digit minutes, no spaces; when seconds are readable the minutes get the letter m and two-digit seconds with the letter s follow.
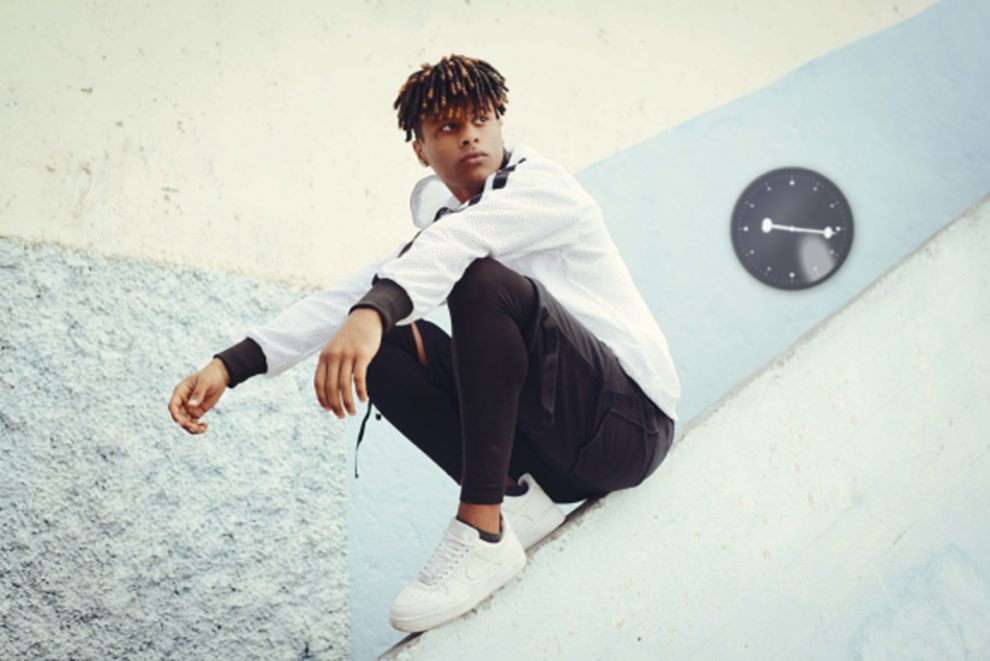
9h16
